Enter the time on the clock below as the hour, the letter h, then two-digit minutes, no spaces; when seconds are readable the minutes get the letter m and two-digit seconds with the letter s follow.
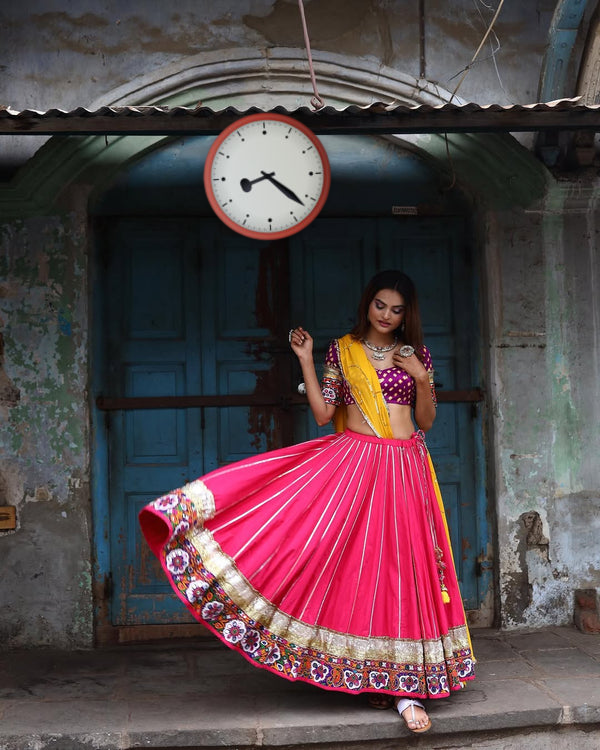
8h22
